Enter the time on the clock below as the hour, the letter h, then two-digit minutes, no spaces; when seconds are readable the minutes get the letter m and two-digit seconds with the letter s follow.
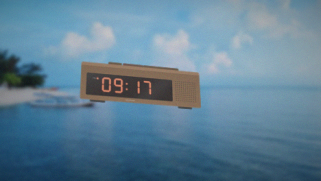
9h17
